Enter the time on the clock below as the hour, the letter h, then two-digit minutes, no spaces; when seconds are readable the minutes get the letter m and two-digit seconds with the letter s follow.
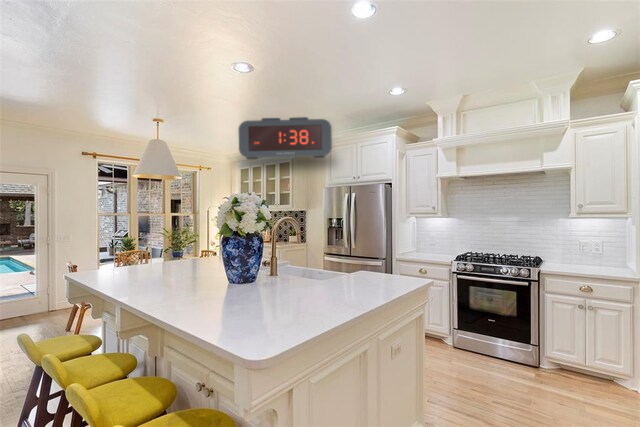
1h38
